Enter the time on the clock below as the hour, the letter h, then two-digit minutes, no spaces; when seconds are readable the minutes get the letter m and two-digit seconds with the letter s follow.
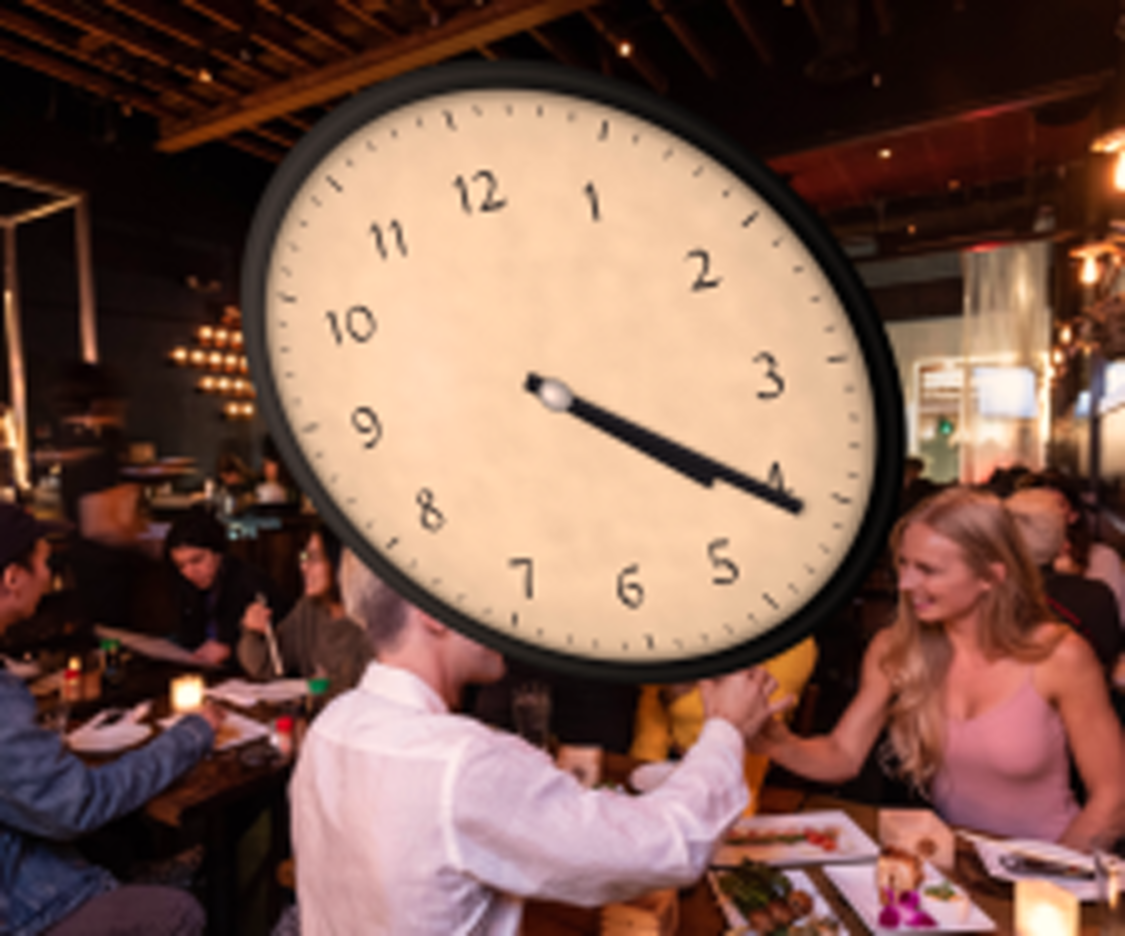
4h21
